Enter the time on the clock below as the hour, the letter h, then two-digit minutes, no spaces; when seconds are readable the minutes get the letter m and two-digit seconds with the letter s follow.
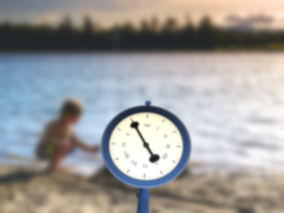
4h55
